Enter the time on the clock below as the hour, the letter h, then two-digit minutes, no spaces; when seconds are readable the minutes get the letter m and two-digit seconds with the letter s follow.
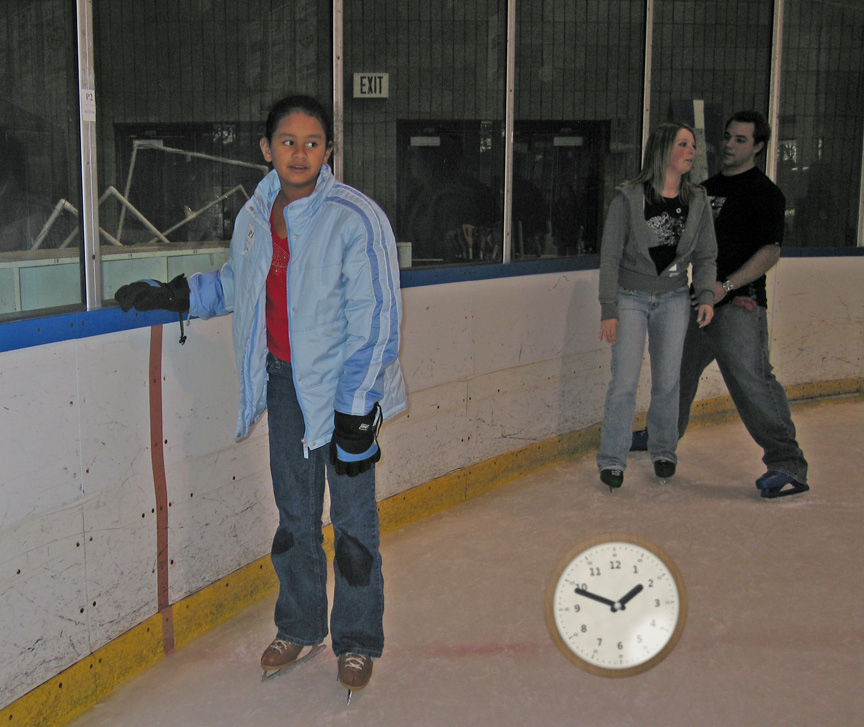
1h49
